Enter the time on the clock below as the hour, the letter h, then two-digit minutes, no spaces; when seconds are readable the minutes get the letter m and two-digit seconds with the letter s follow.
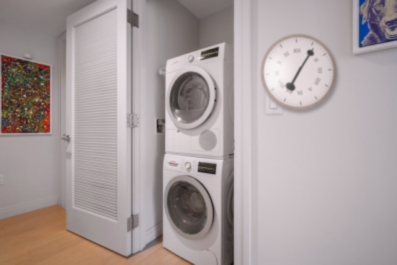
7h06
